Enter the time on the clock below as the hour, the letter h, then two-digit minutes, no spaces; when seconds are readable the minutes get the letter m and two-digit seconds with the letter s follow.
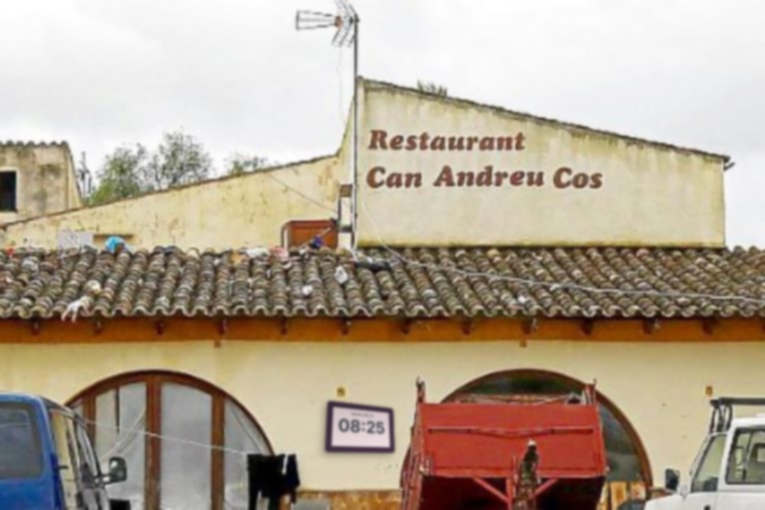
8h25
